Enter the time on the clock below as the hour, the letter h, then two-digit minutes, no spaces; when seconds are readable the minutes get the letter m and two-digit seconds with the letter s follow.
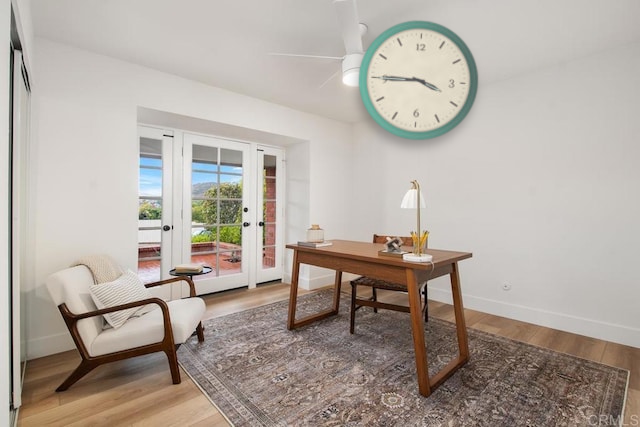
3h45
